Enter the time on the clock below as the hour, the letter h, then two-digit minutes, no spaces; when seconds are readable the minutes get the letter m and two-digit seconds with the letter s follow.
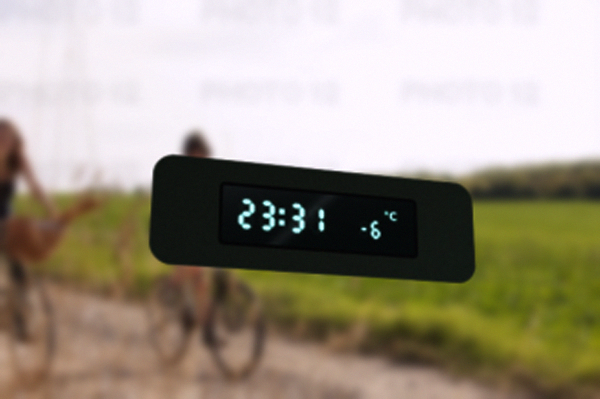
23h31
